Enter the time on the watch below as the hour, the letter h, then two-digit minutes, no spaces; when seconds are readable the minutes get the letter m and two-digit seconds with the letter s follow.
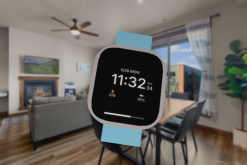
11h32
